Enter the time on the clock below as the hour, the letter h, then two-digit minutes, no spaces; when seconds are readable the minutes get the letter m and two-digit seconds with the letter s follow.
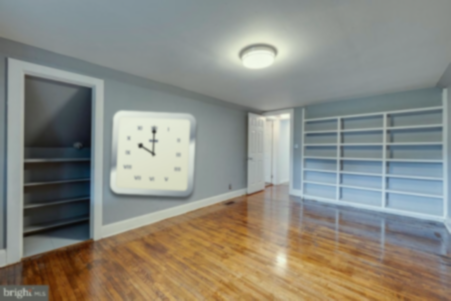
10h00
